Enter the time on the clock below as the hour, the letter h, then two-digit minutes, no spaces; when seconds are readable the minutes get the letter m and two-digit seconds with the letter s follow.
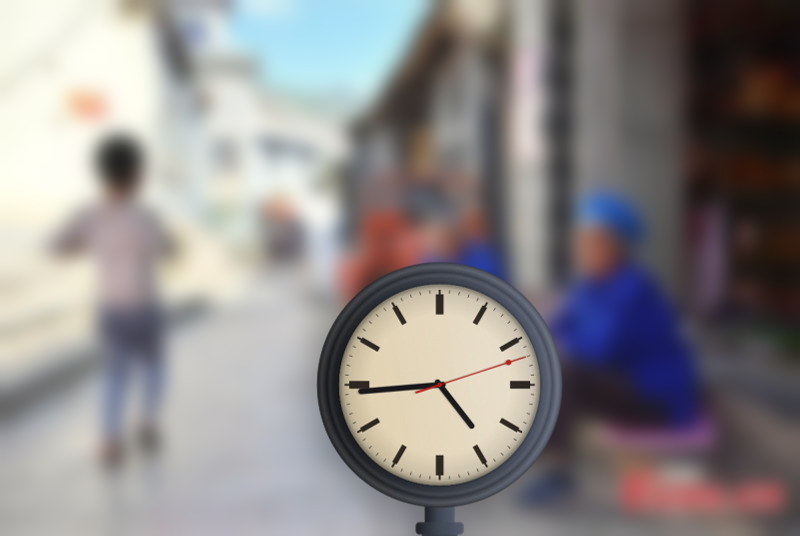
4h44m12s
